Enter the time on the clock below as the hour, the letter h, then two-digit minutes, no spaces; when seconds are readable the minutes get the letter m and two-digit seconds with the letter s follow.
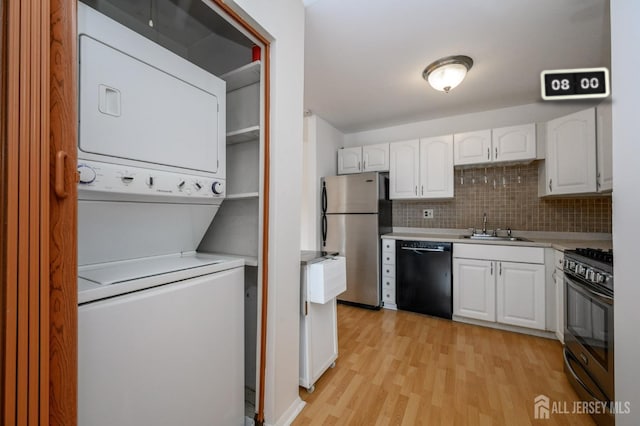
8h00
